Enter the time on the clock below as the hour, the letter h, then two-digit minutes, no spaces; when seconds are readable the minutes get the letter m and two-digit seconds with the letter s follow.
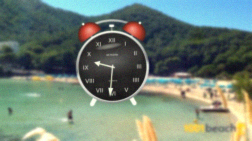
9h31
